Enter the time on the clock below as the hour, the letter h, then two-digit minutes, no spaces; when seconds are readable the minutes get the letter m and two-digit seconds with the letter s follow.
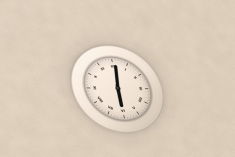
6h01
